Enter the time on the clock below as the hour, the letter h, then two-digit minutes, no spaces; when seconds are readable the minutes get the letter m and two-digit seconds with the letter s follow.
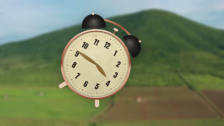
3h46
